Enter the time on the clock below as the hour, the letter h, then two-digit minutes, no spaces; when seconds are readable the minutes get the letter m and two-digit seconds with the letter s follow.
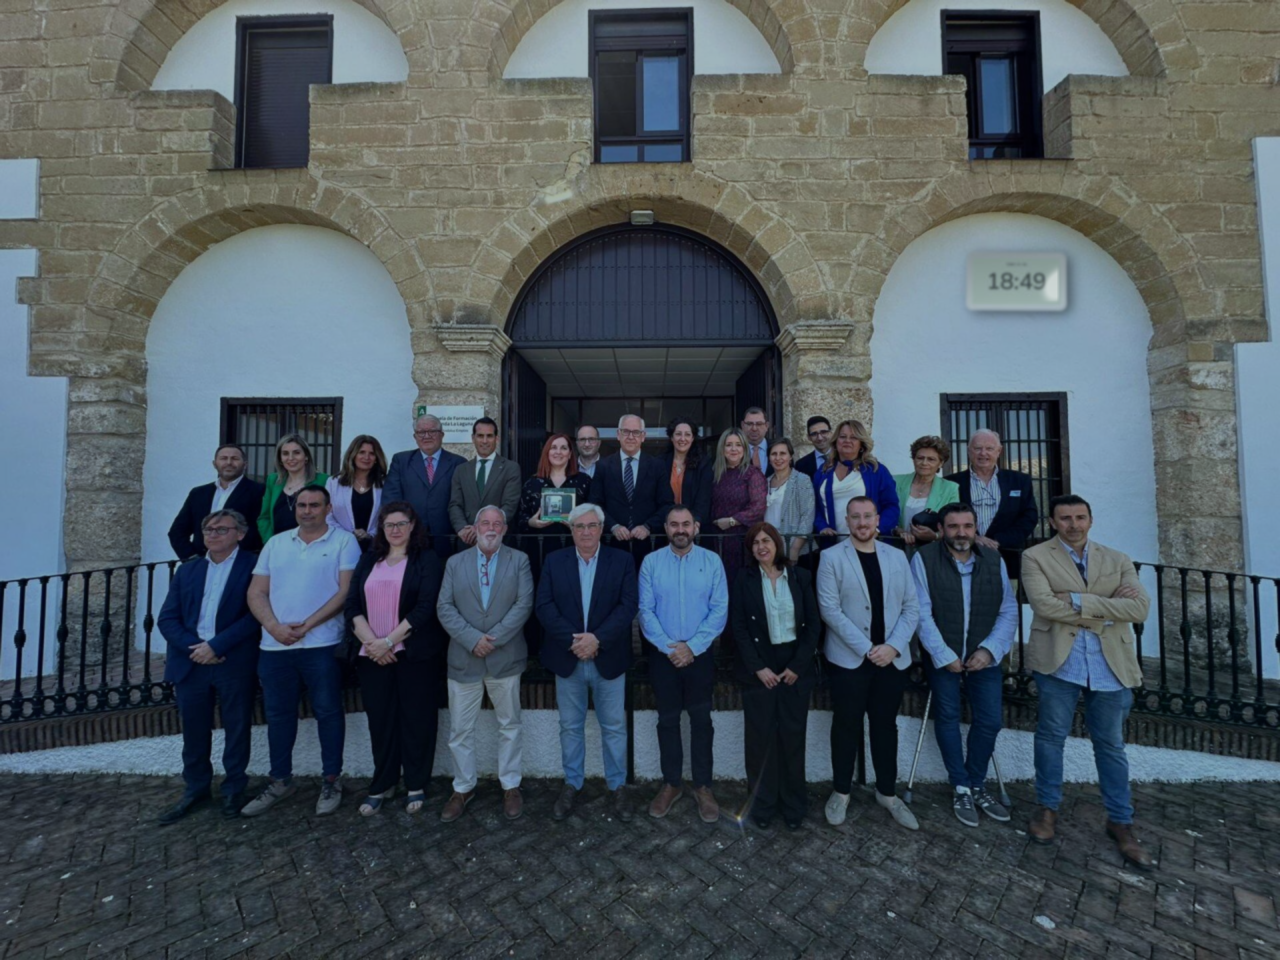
18h49
